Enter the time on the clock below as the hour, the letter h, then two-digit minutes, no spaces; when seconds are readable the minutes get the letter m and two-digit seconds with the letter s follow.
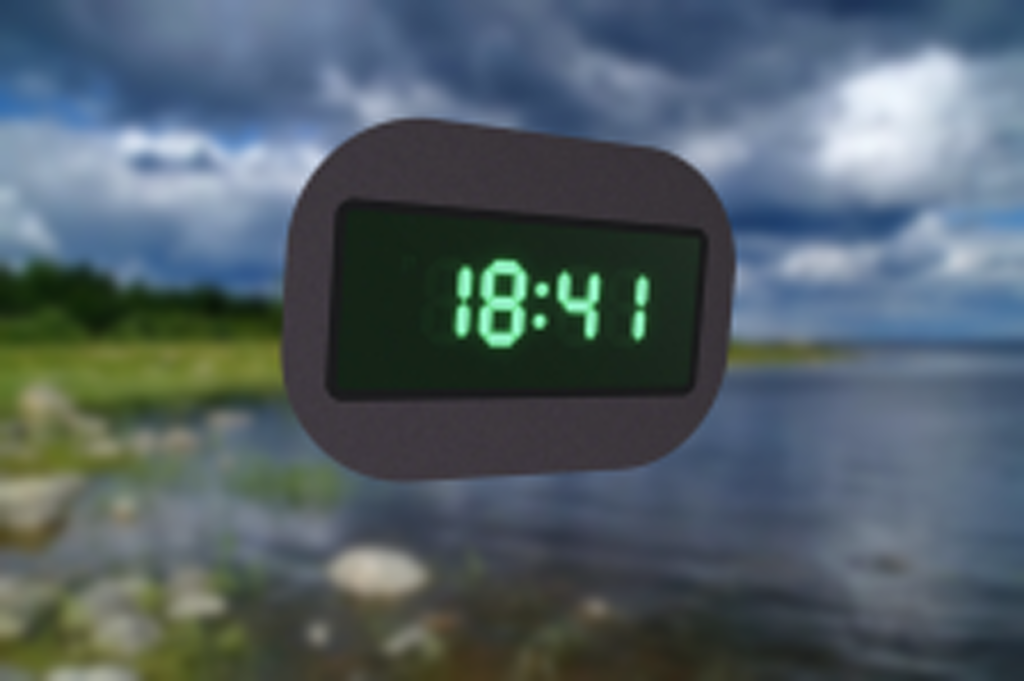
18h41
